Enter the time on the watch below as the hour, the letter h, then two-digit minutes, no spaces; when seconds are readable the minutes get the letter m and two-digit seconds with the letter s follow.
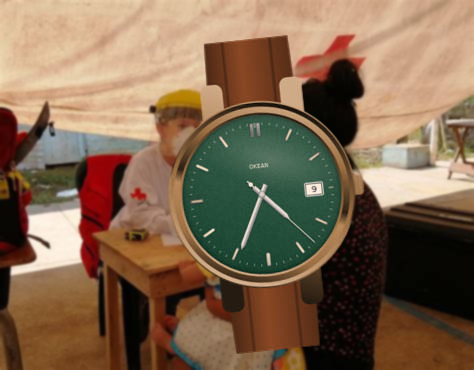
4h34m23s
